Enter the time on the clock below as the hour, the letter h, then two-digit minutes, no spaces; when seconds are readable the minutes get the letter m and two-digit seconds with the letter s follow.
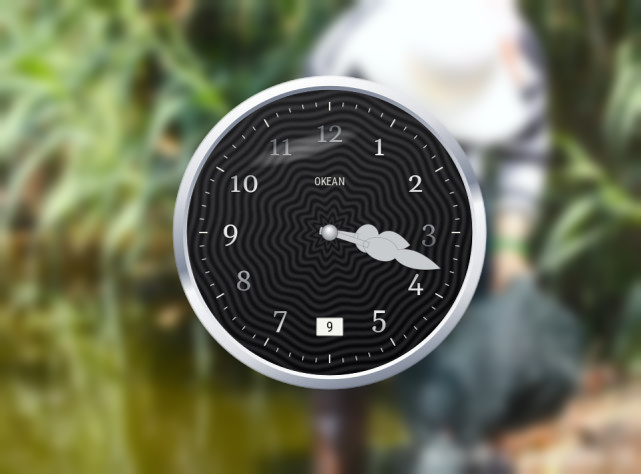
3h18
